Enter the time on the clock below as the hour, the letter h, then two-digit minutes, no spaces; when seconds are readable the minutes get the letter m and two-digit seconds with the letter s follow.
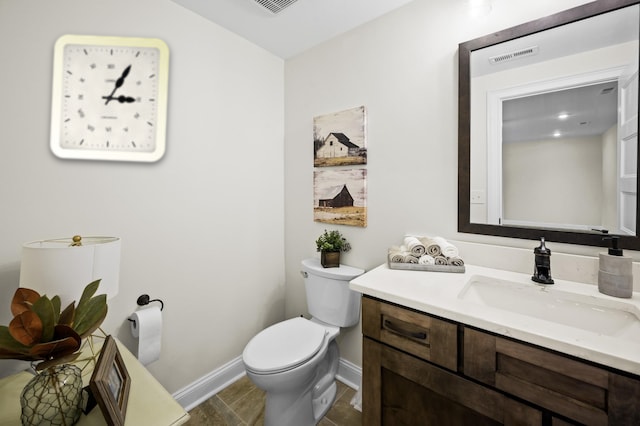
3h05
